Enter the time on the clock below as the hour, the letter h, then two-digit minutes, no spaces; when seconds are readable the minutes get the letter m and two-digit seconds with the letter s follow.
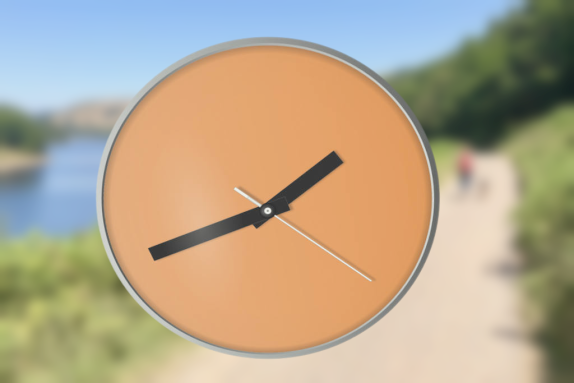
1h41m21s
